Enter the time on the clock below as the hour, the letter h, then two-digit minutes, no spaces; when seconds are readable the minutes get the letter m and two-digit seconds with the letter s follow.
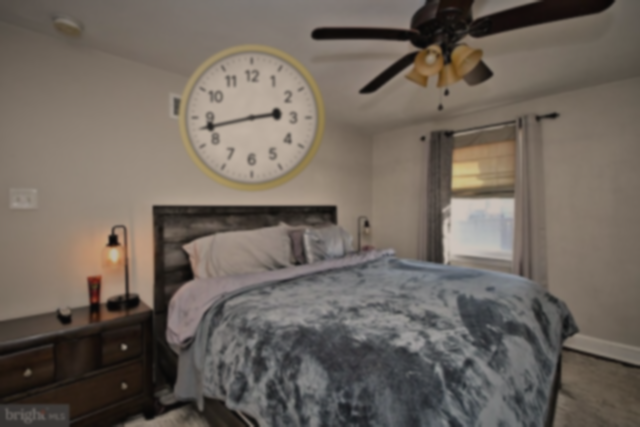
2h43
